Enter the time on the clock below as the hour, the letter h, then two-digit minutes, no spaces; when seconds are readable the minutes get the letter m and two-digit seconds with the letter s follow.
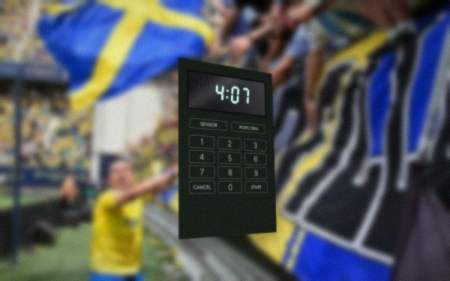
4h07
